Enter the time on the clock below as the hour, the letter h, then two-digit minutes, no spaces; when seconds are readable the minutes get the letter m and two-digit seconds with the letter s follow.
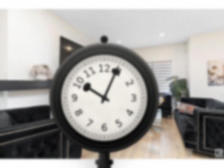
10h04
